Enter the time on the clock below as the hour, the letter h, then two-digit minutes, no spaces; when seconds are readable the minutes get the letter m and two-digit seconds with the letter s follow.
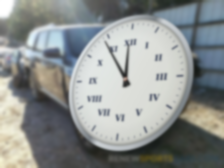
11h54
